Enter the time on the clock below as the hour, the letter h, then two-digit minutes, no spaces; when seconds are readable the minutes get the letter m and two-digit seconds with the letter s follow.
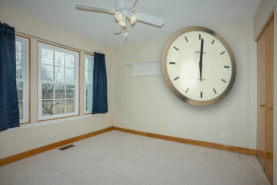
6h01
